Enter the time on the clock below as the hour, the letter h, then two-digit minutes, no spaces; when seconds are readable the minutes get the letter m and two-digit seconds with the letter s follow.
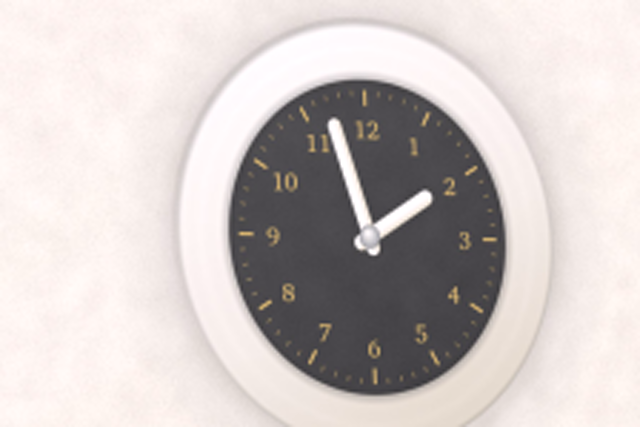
1h57
